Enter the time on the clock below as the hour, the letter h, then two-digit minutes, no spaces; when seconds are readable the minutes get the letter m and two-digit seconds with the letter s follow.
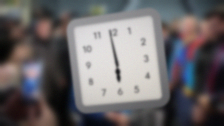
5h59
